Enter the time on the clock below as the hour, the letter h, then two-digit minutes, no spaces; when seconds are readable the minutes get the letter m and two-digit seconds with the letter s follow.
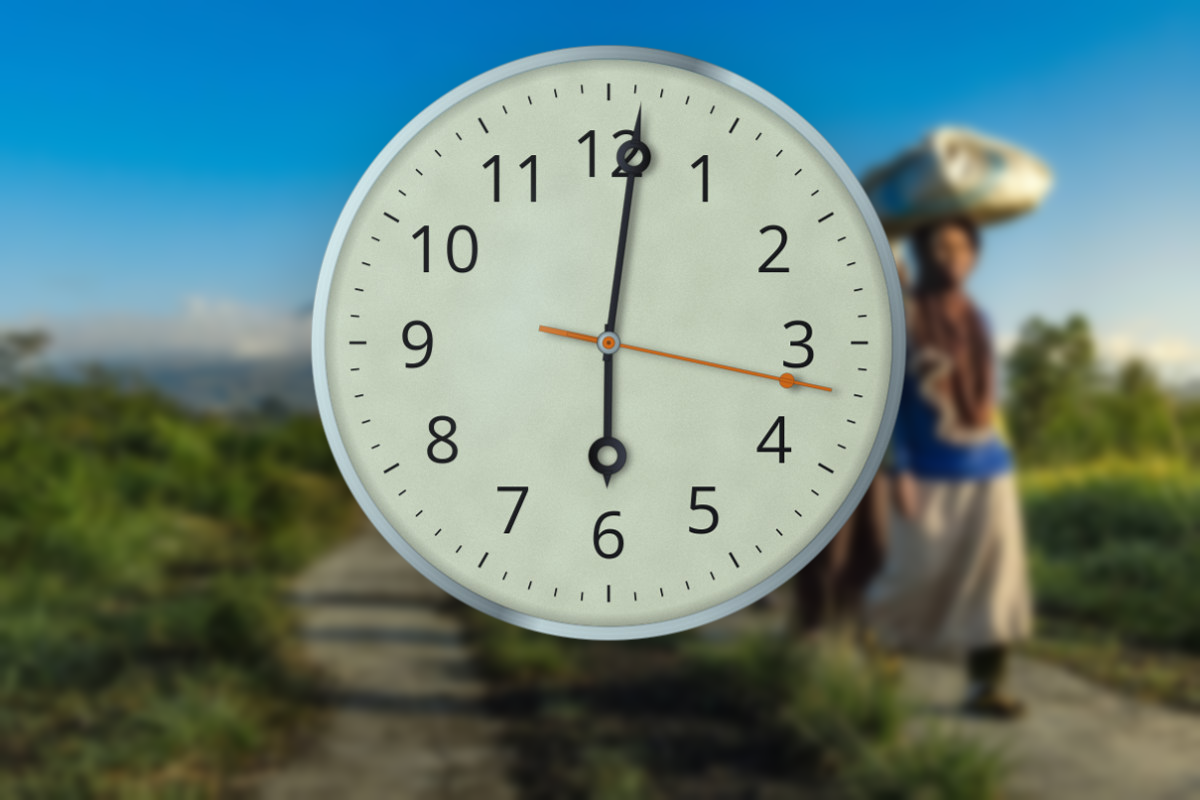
6h01m17s
